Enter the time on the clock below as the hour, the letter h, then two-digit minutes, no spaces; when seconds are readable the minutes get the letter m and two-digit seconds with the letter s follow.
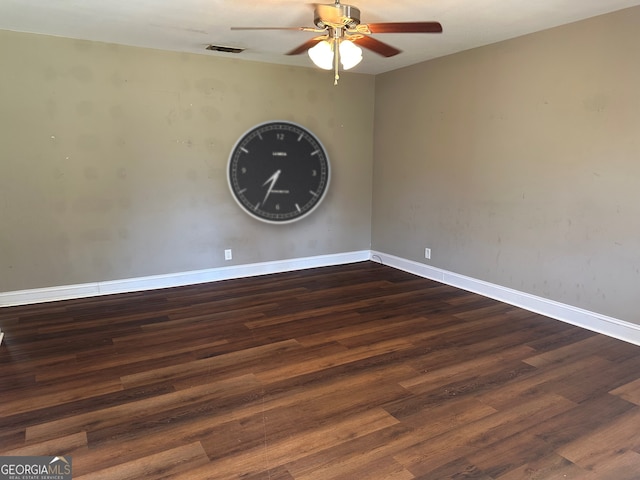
7h34
